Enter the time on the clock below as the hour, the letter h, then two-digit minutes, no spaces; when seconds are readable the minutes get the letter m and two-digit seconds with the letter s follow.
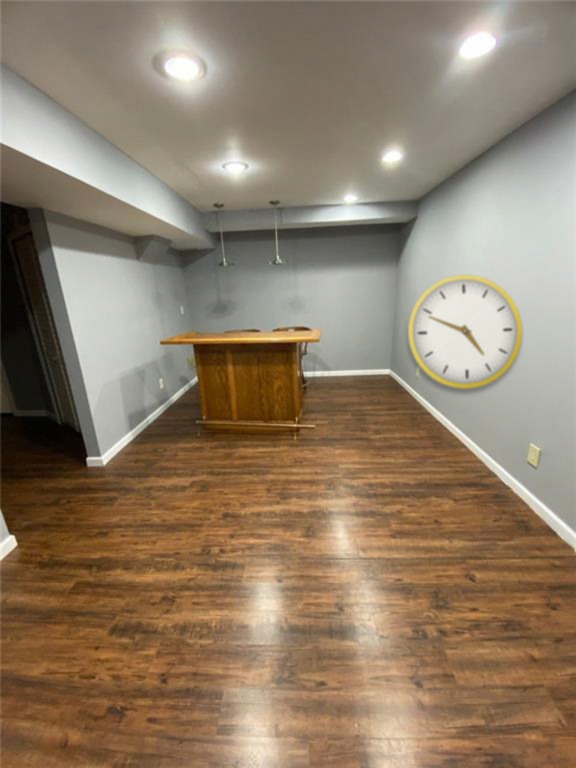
4h49
